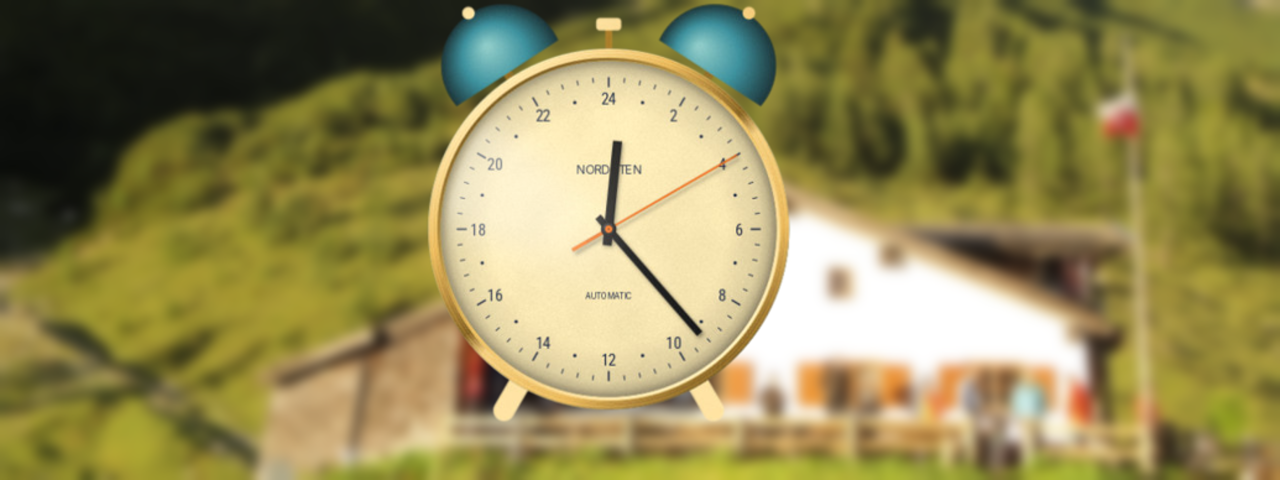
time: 0:23:10
